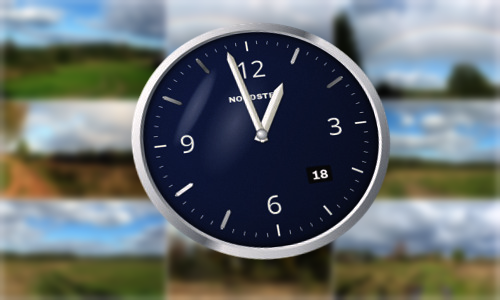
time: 12:58
